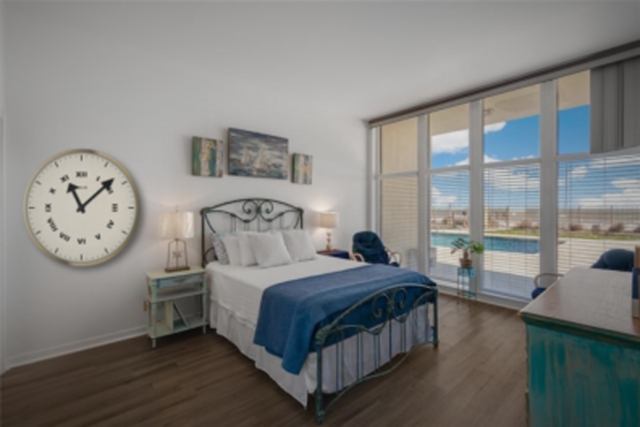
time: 11:08
